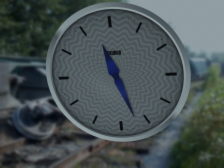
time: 11:27
